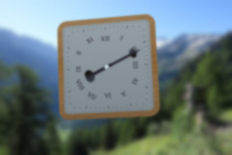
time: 8:11
